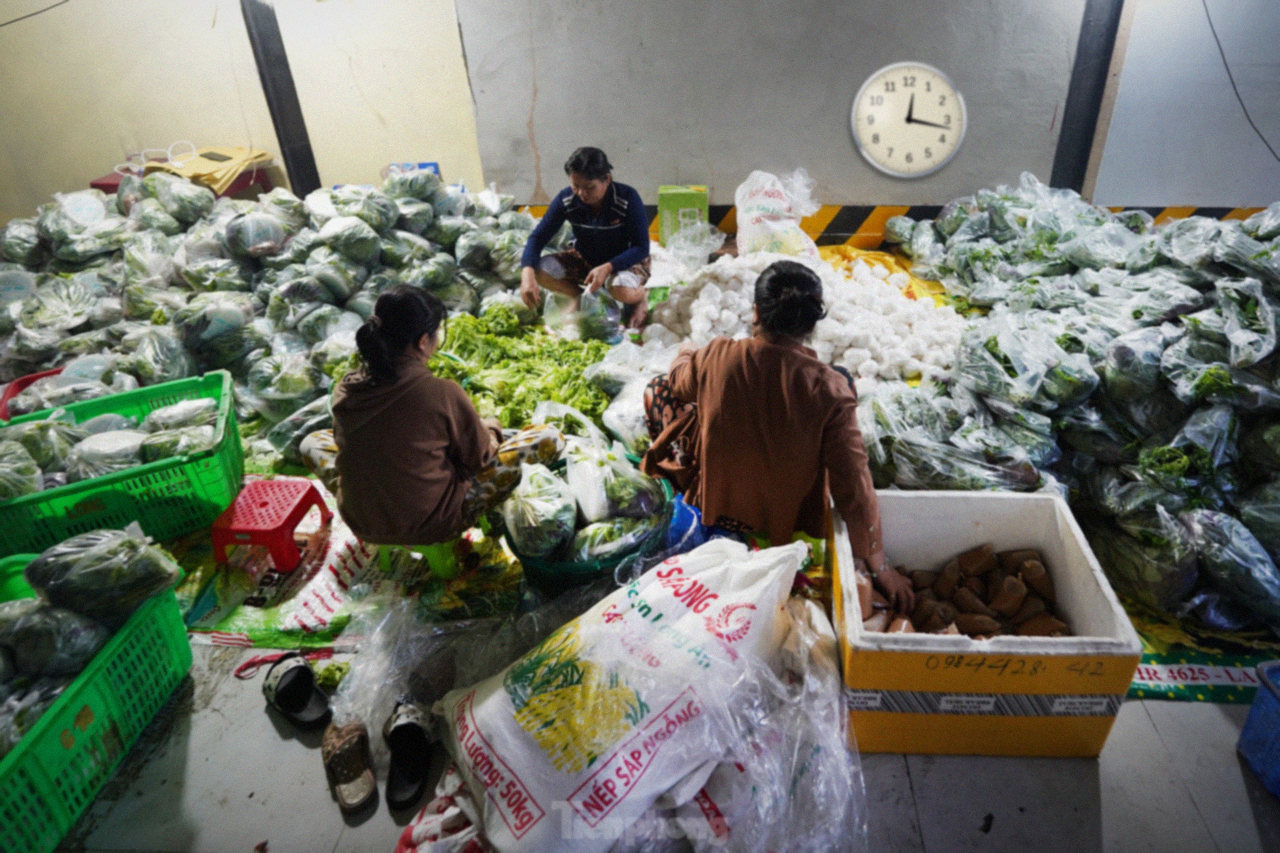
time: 12:17
